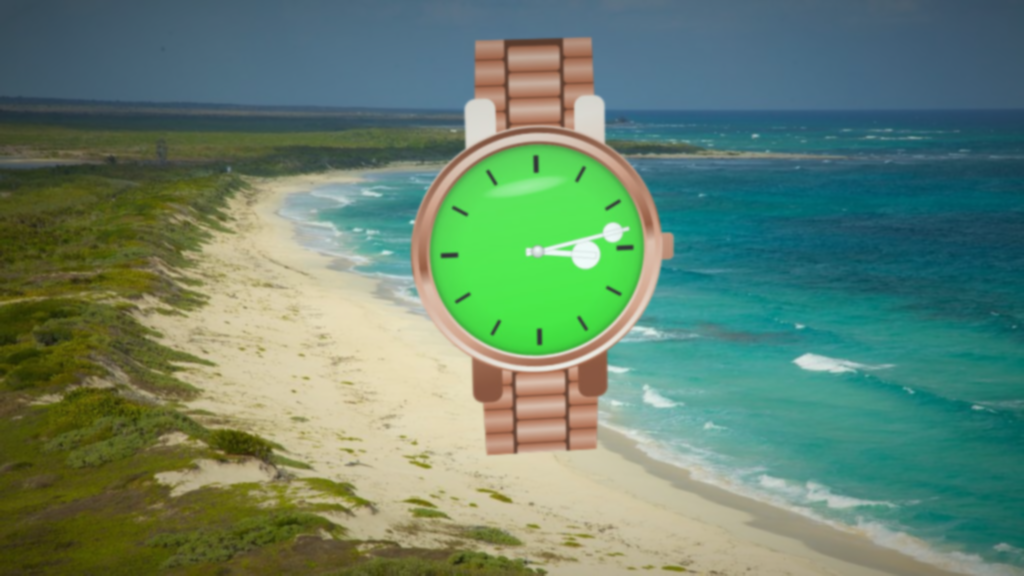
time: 3:13
